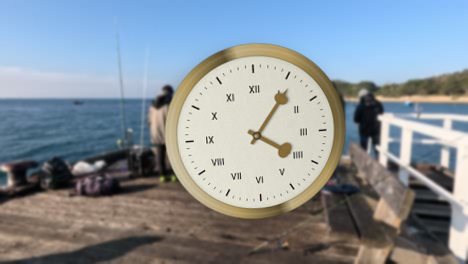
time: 4:06
